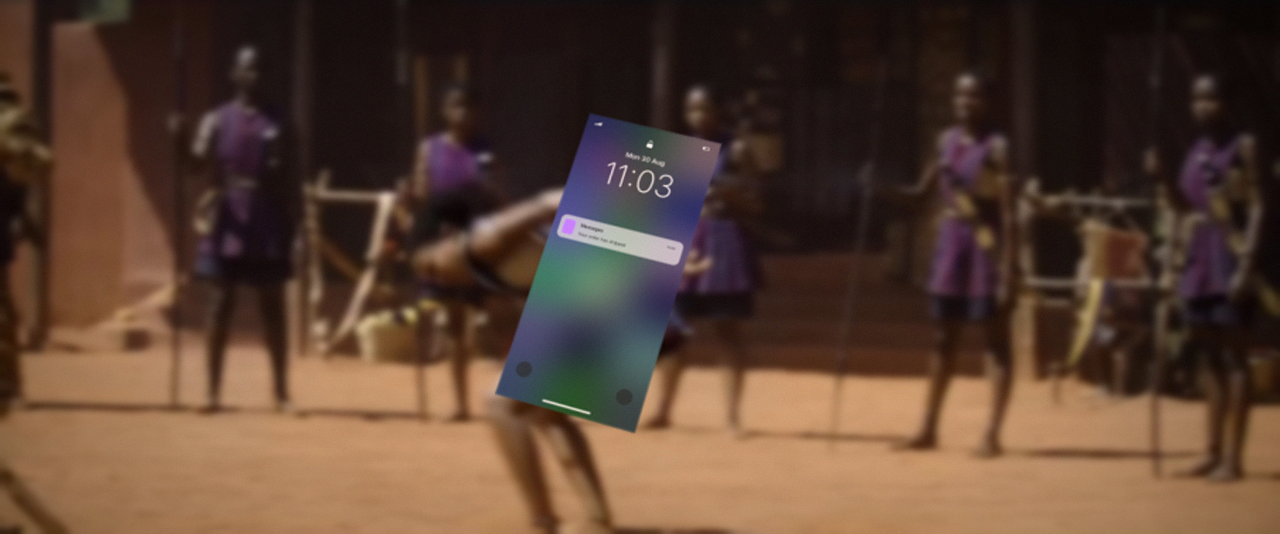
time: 11:03
